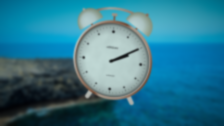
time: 2:10
